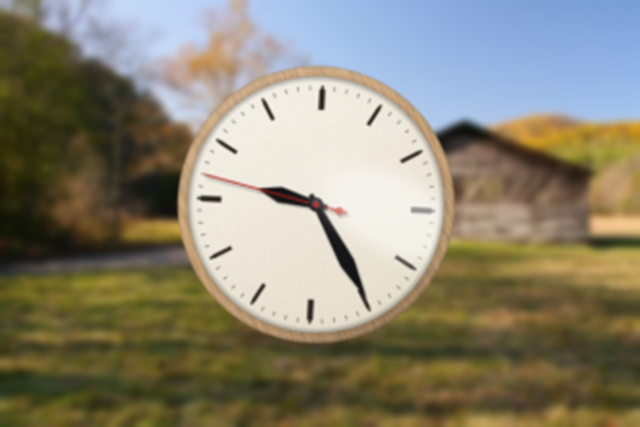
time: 9:24:47
